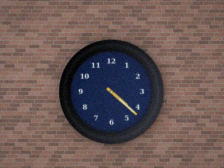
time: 4:22
